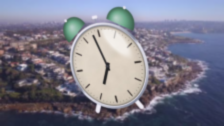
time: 6:58
